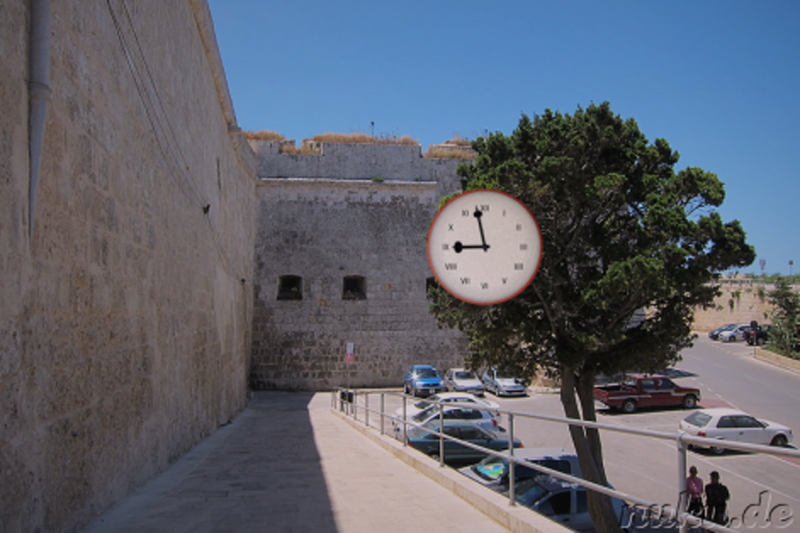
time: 8:58
